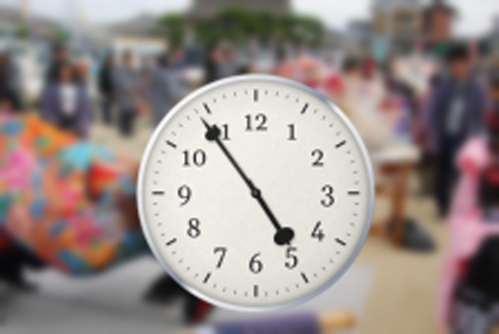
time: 4:54
